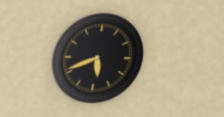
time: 5:41
